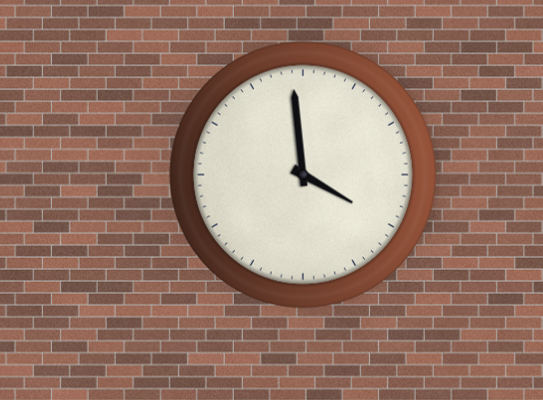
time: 3:59
